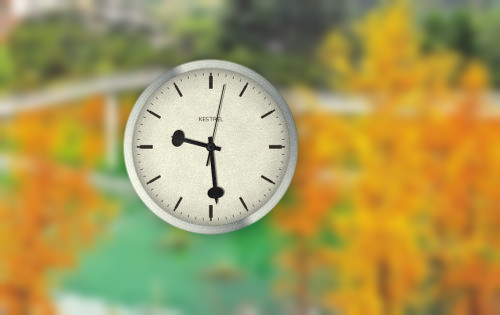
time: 9:29:02
